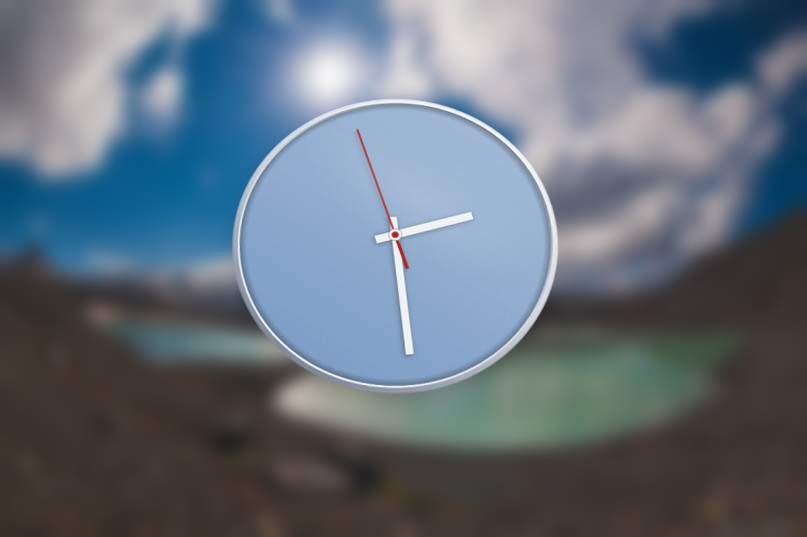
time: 2:28:57
